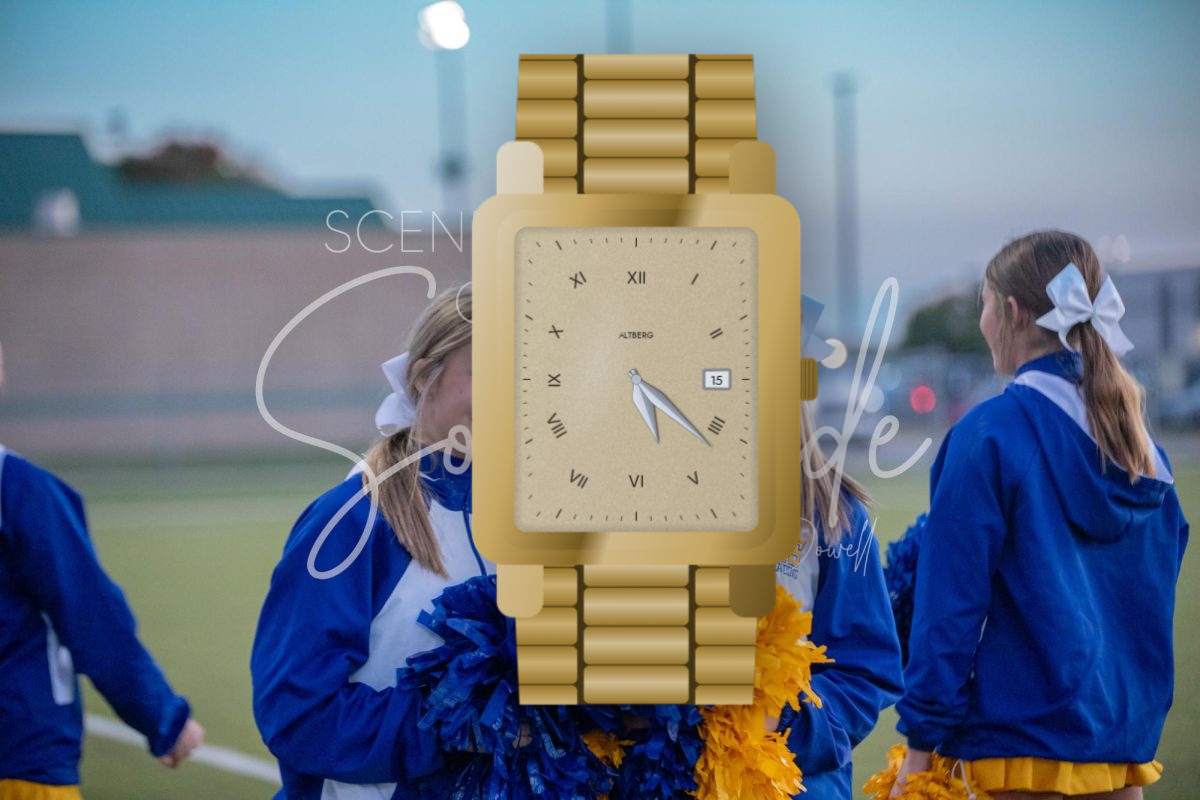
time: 5:22
